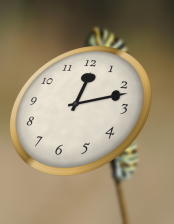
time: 12:12
